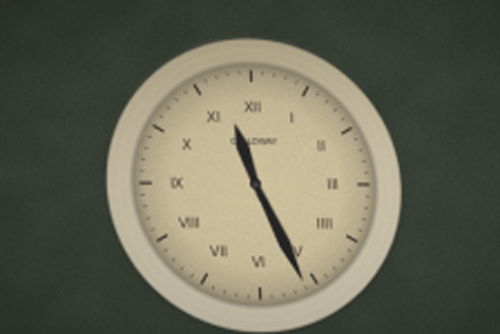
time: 11:26
